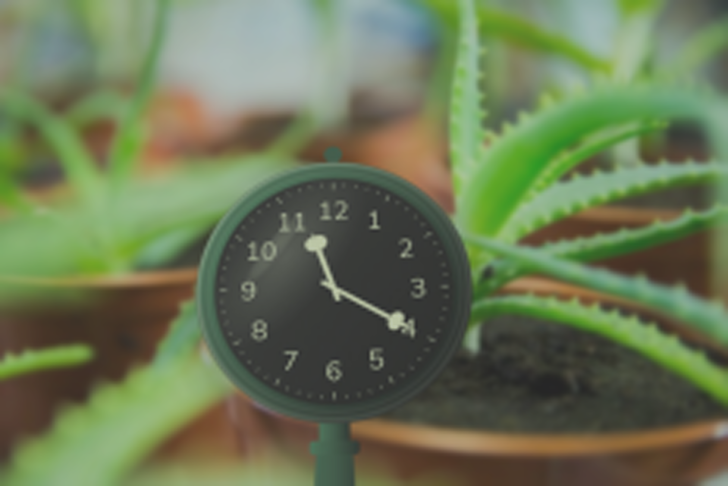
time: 11:20
